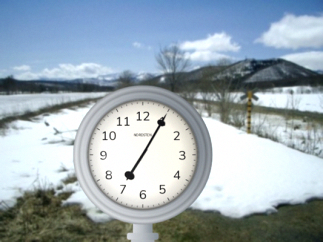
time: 7:05
